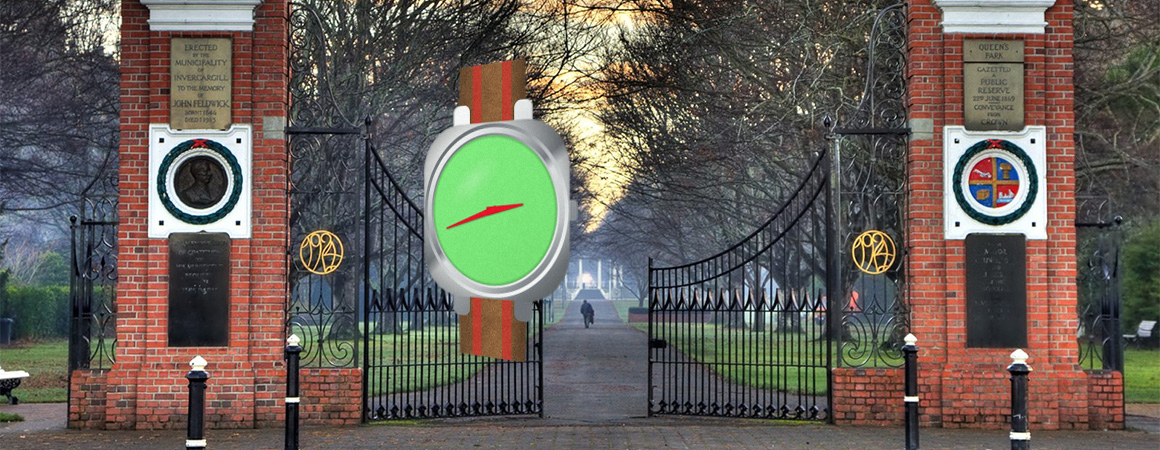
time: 2:42
